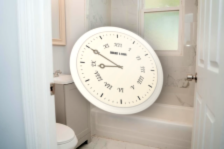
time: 8:50
